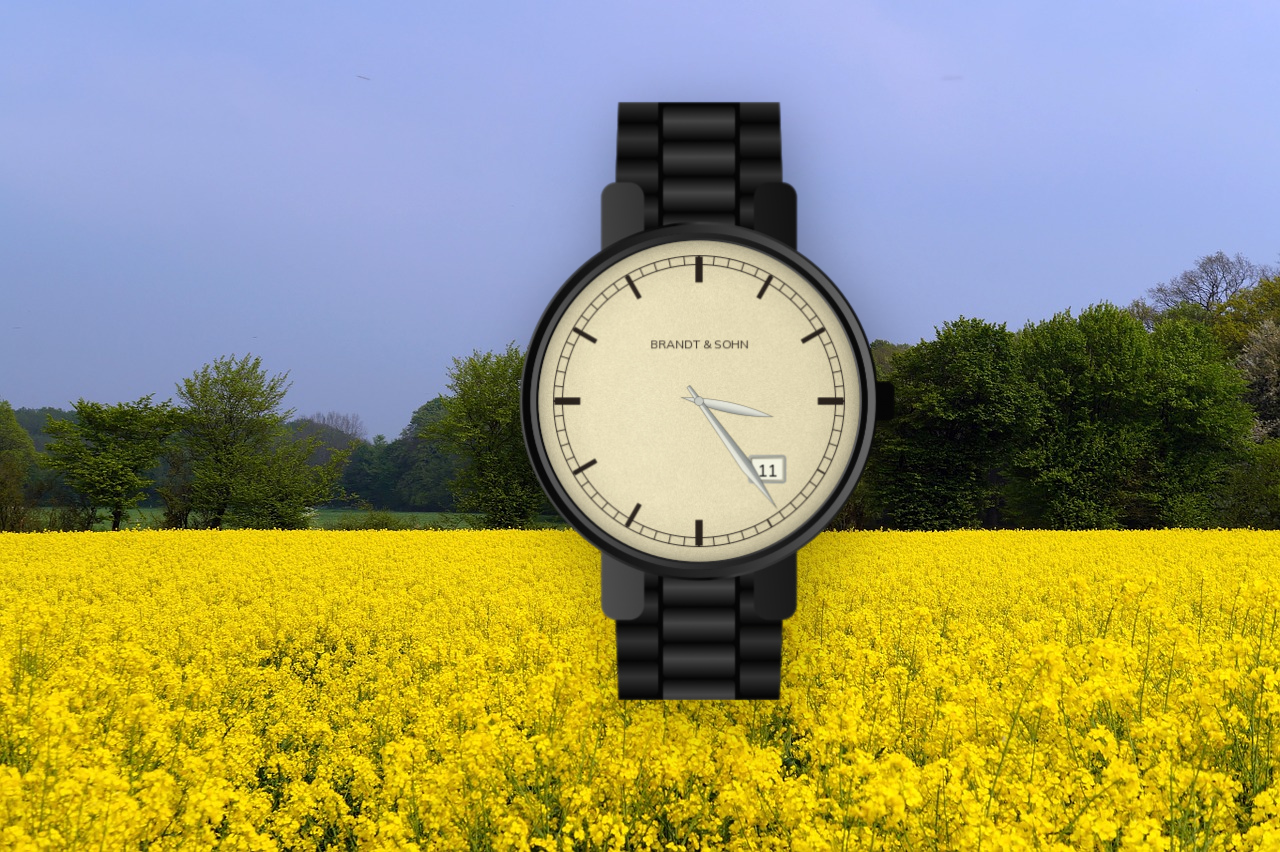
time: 3:24
